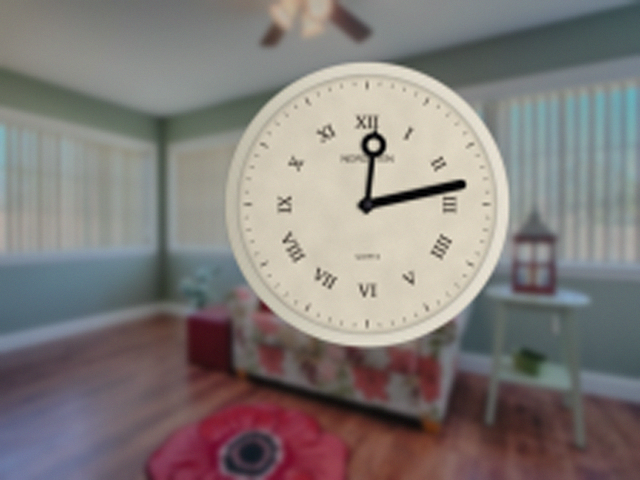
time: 12:13
